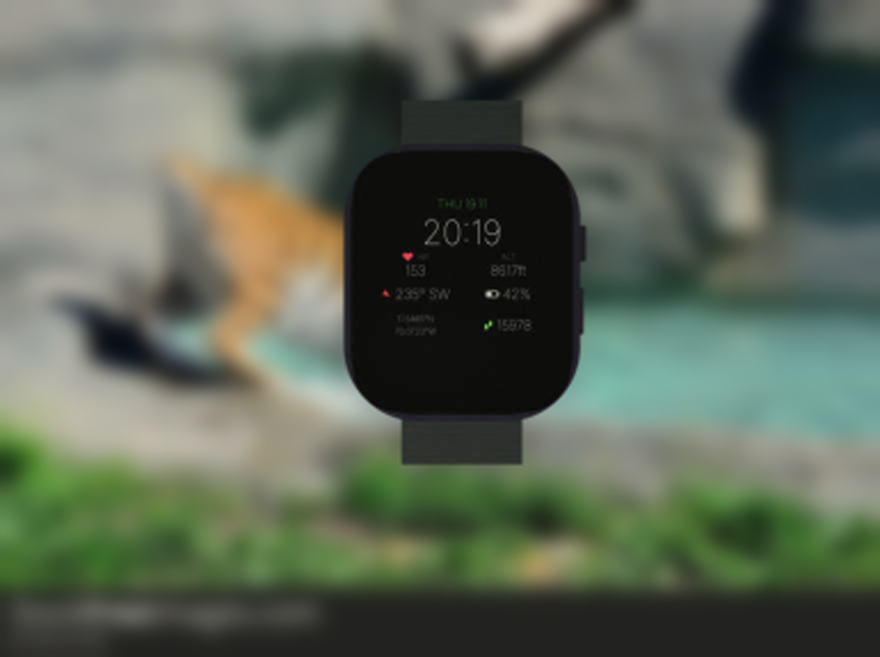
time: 20:19
